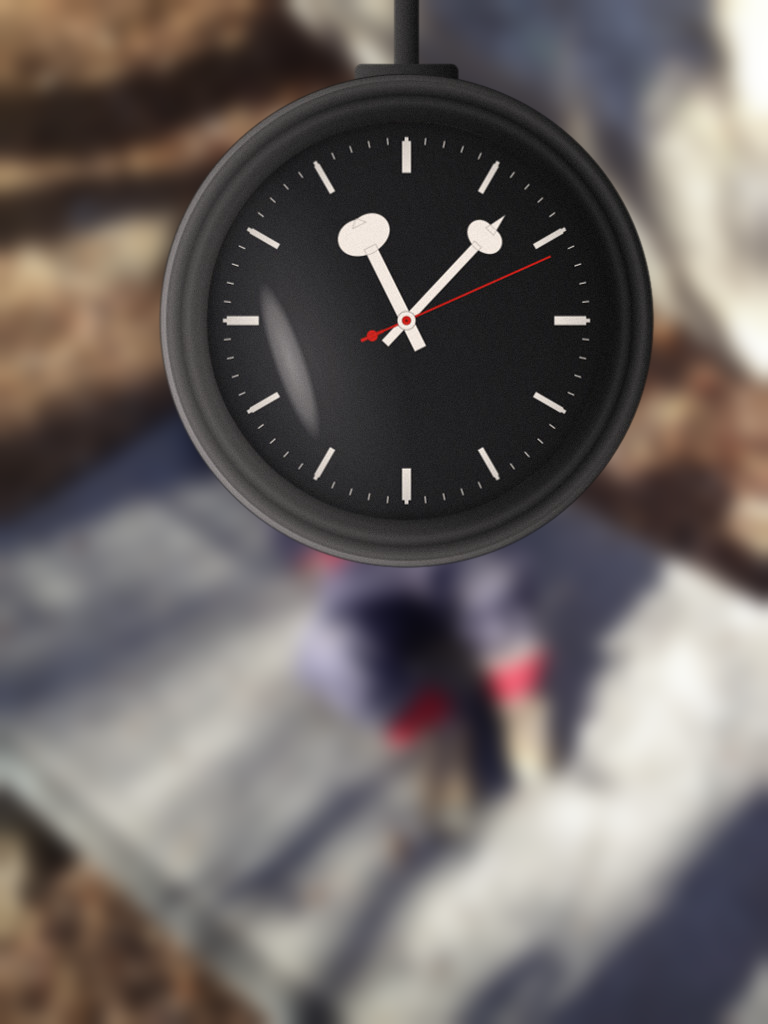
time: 11:07:11
